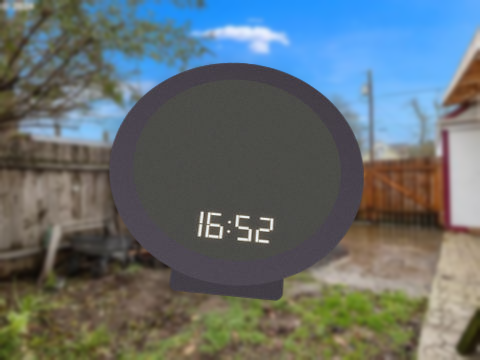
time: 16:52
